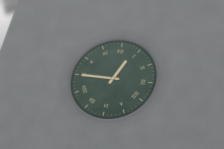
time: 12:45
